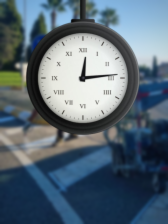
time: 12:14
